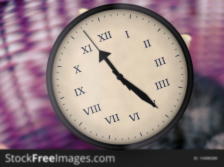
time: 11:24:57
